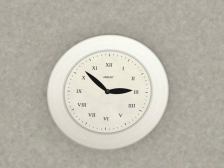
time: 2:52
